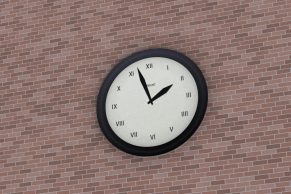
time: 1:57
